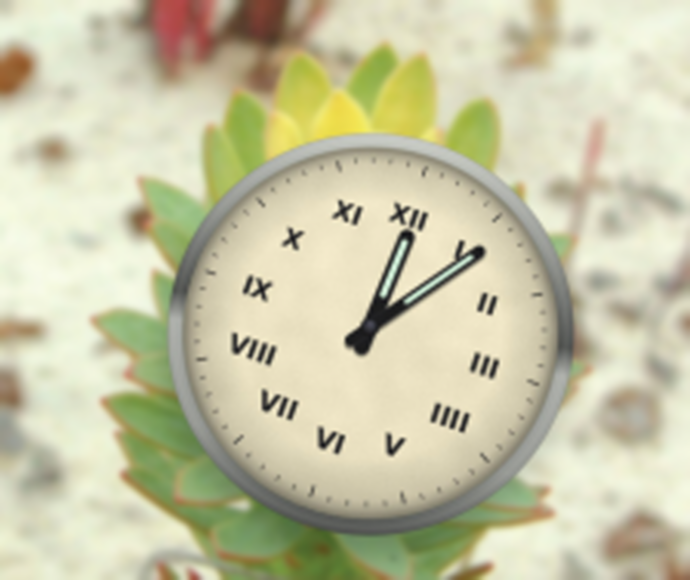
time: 12:06
